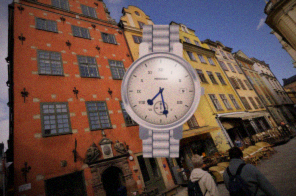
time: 7:28
